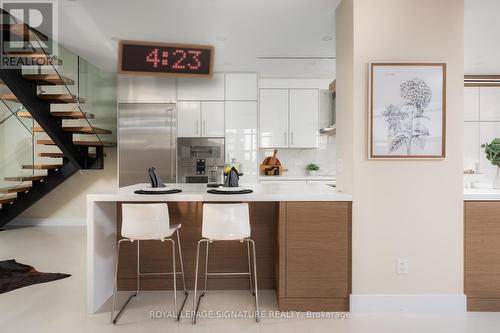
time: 4:23
